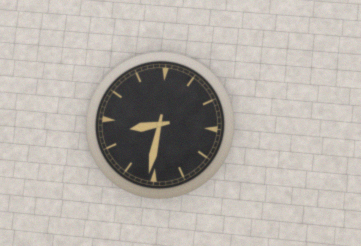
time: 8:31
